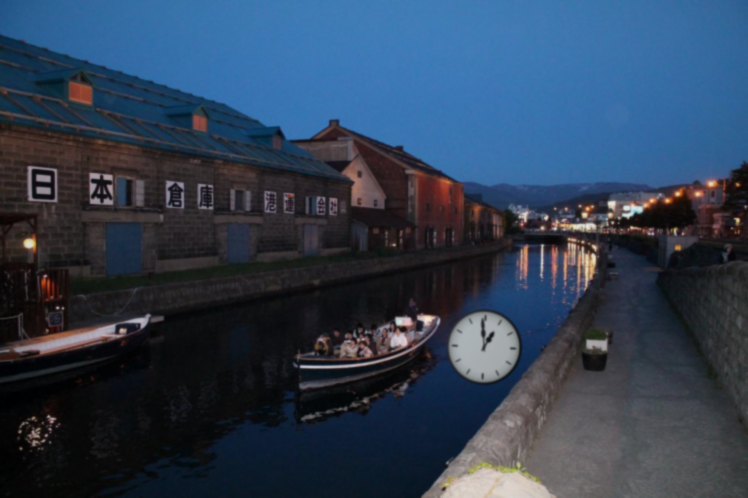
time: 12:59
